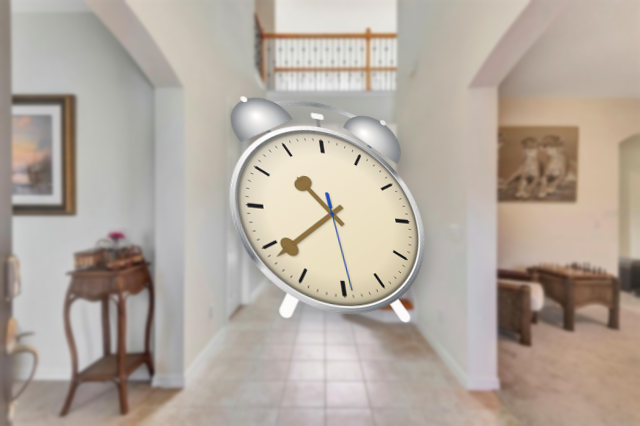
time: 10:38:29
